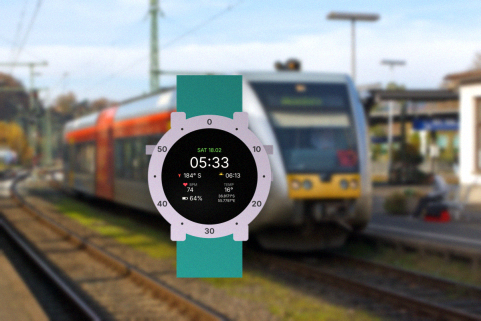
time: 5:33
